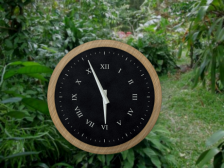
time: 5:56
